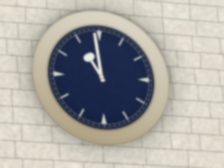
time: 10:59
